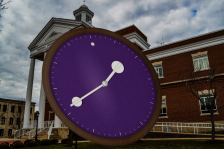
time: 1:41
